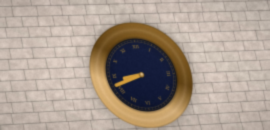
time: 8:42
